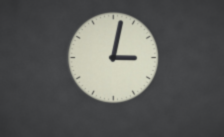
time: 3:02
